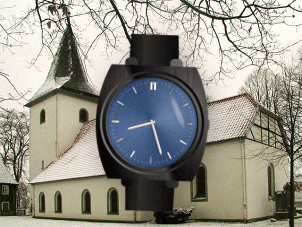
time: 8:27
